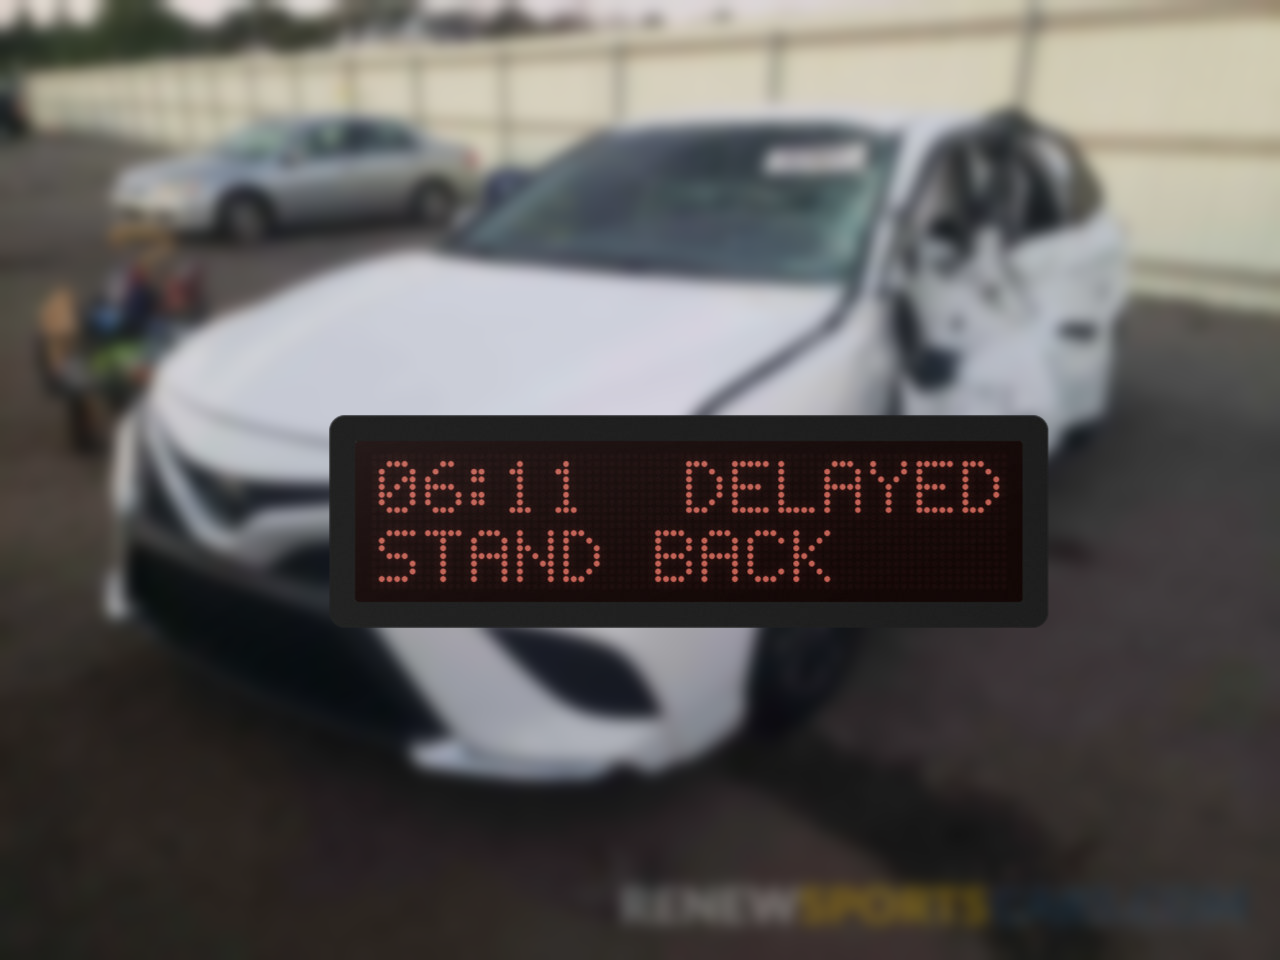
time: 6:11
